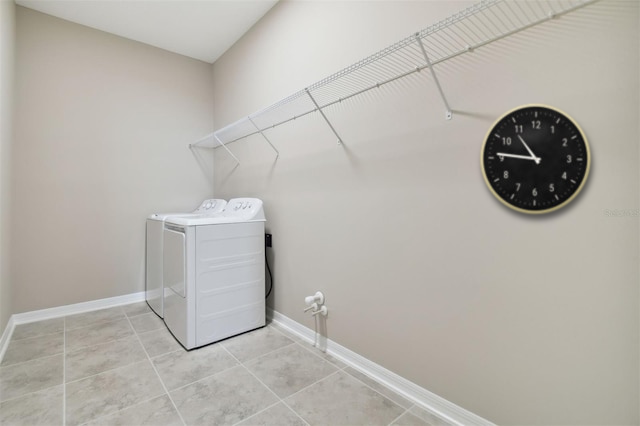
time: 10:46
